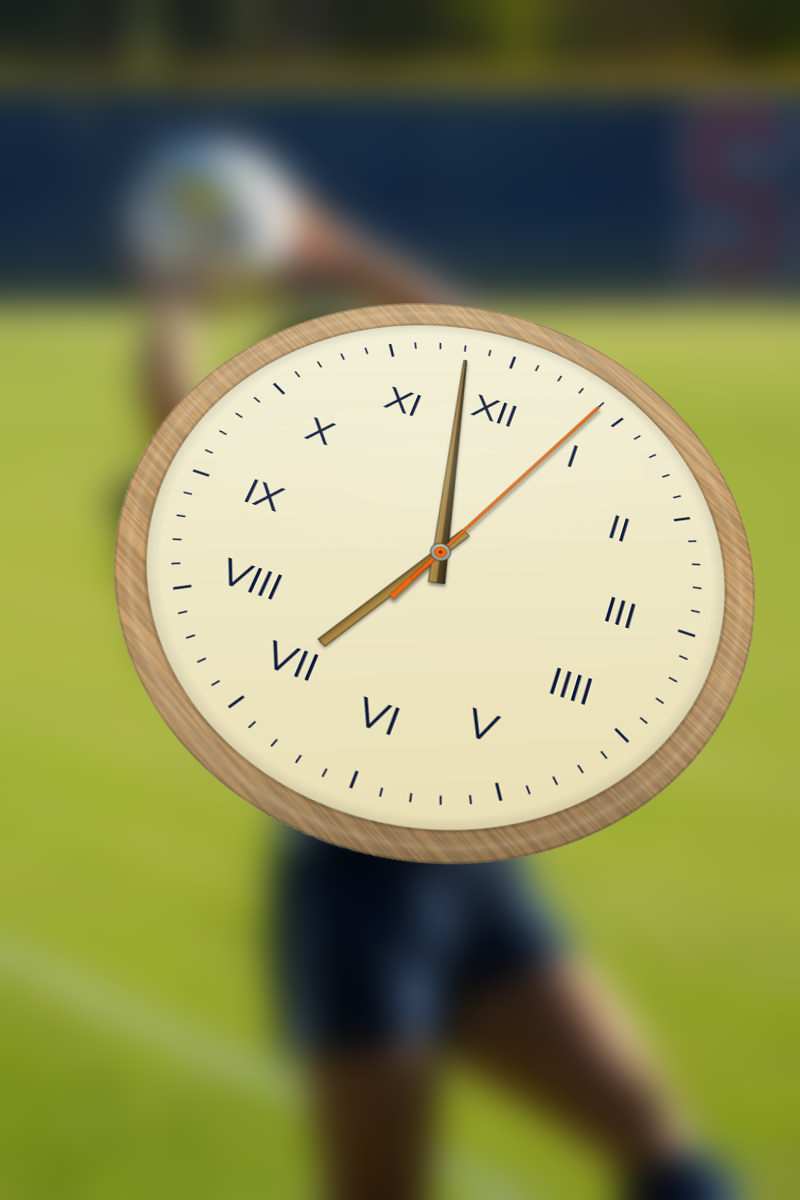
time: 6:58:04
